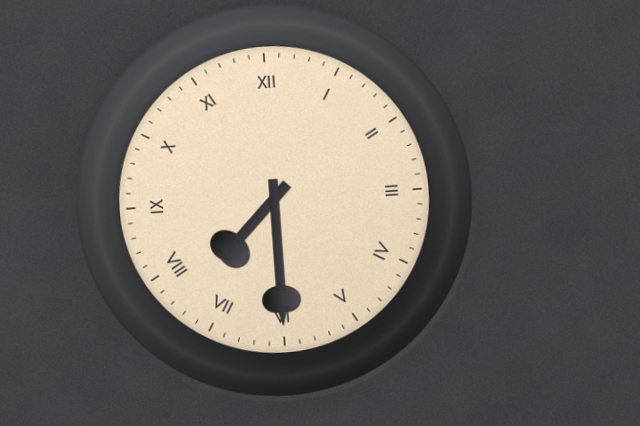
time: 7:30
